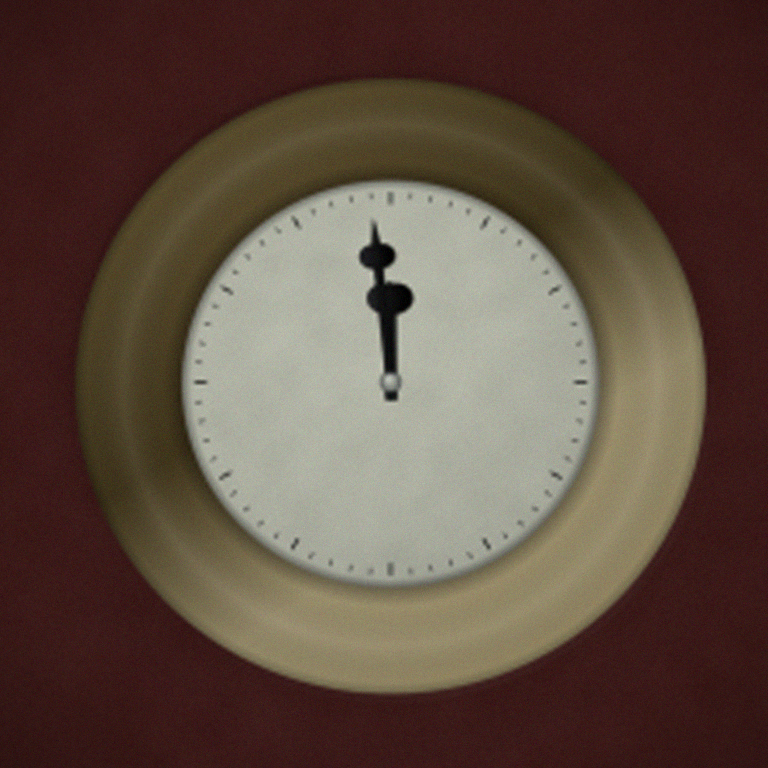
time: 11:59
